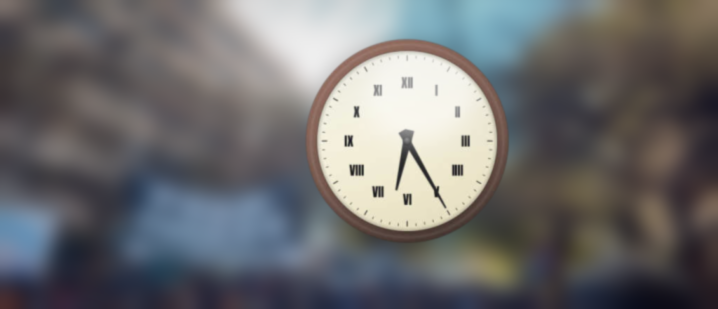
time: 6:25
